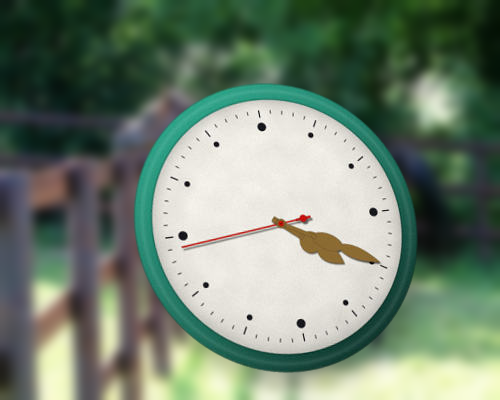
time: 4:19:44
